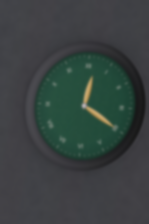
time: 12:20
